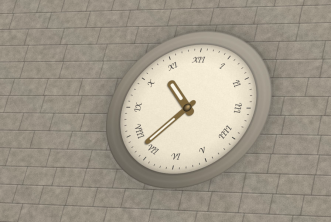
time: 10:37
